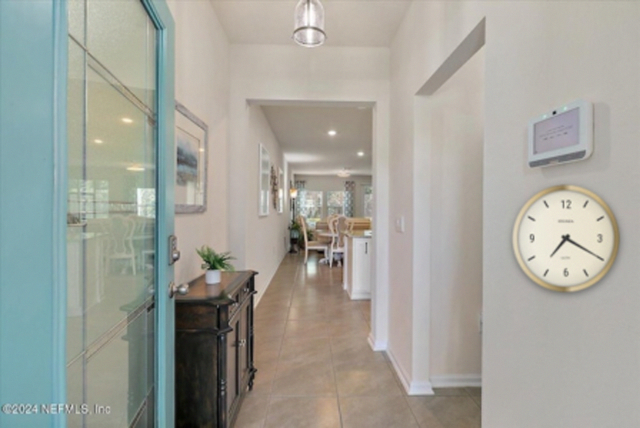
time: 7:20
